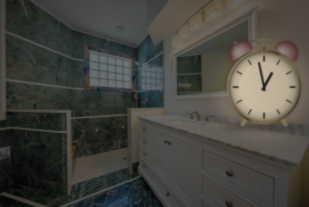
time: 12:58
